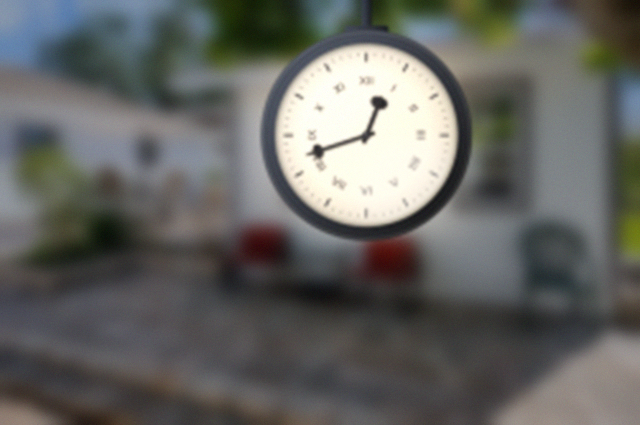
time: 12:42
